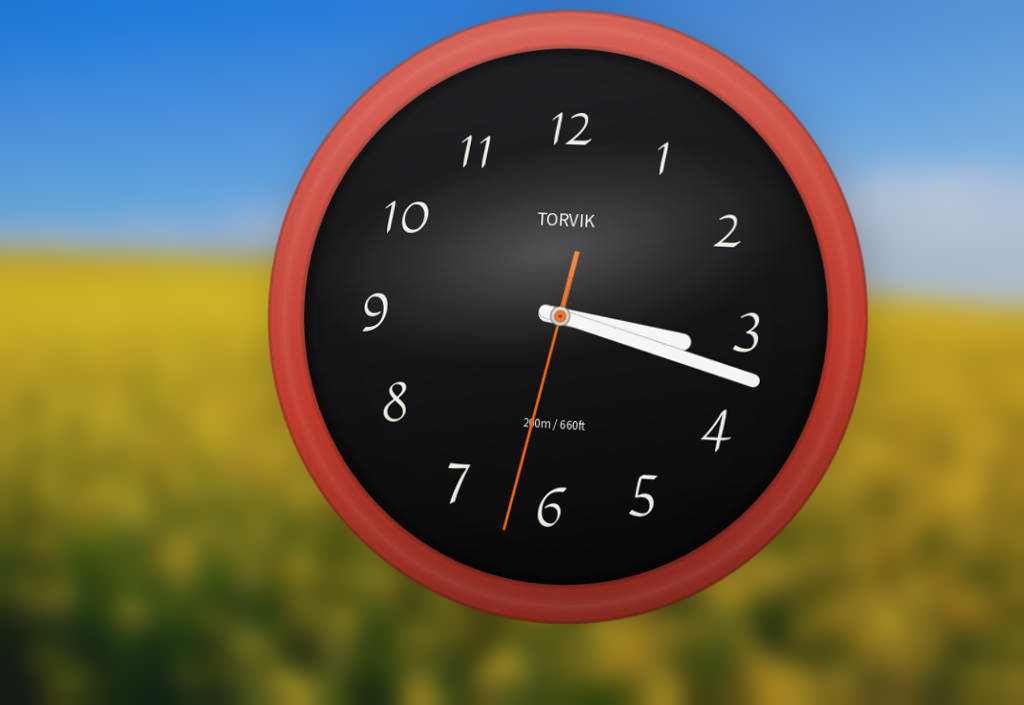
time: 3:17:32
